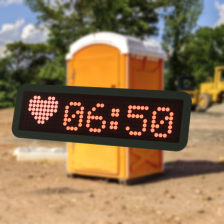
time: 6:50
